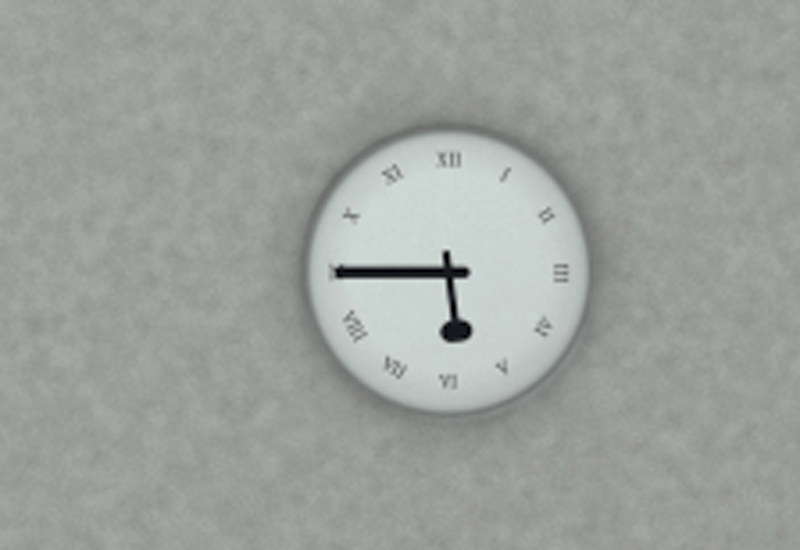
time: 5:45
